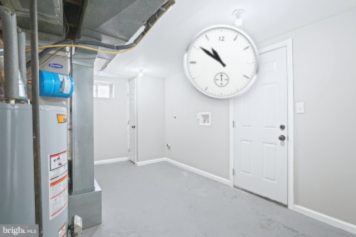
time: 10:51
